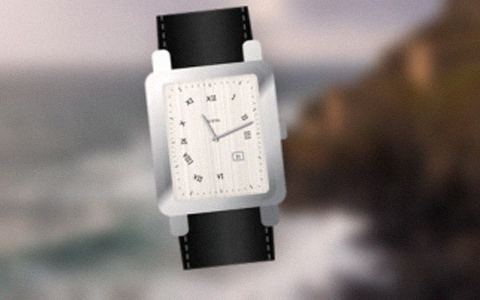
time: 11:12
